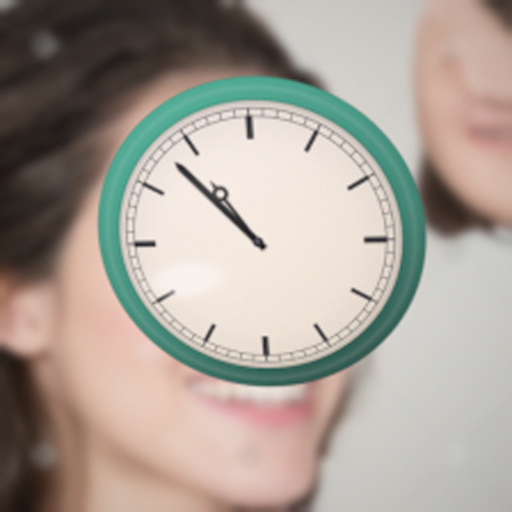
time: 10:53
